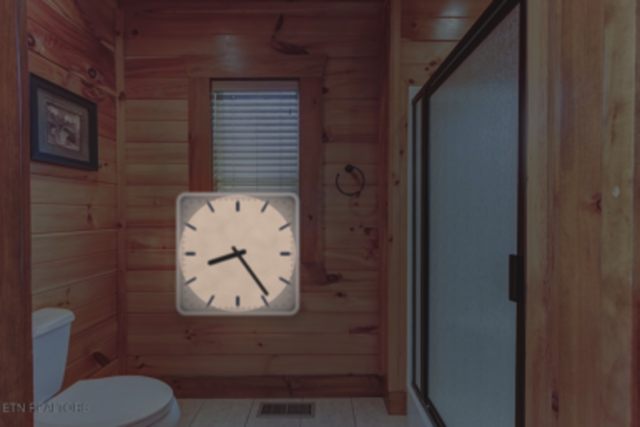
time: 8:24
